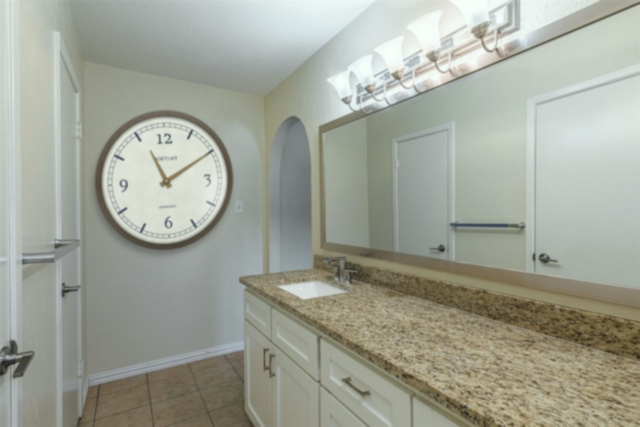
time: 11:10
